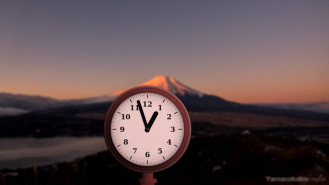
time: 12:57
